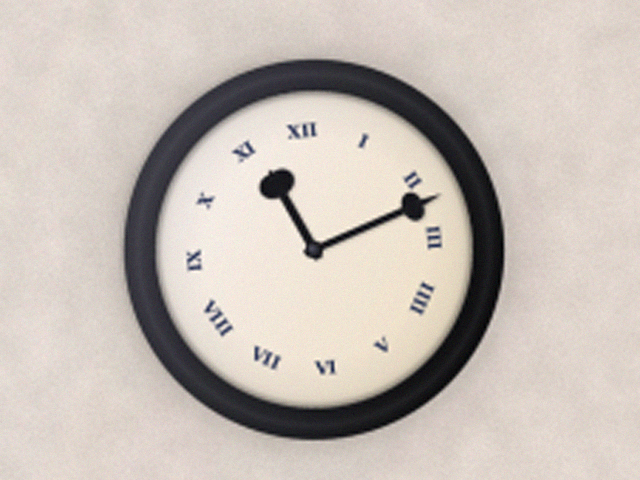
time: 11:12
